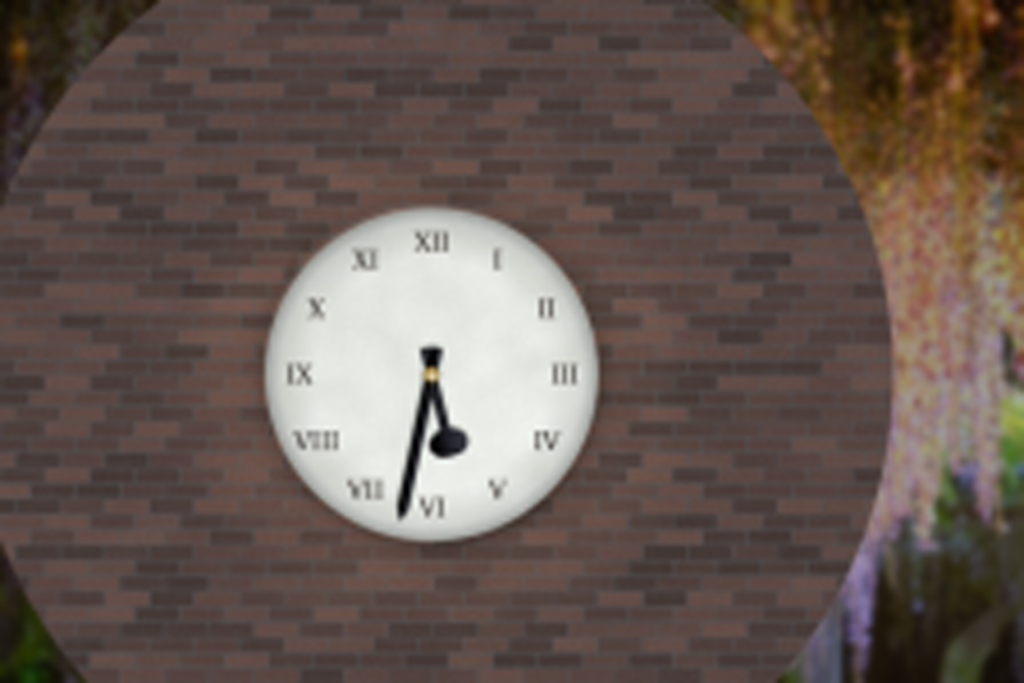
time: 5:32
